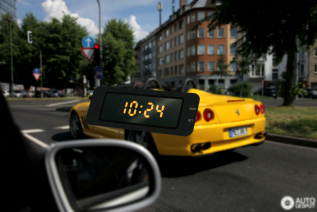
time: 10:24
